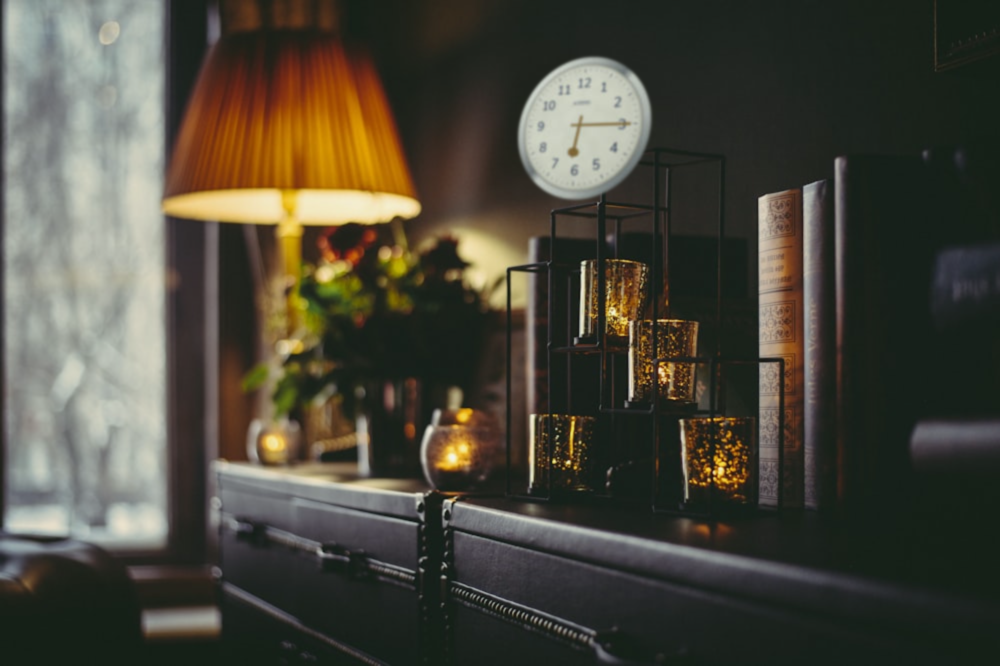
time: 6:15
